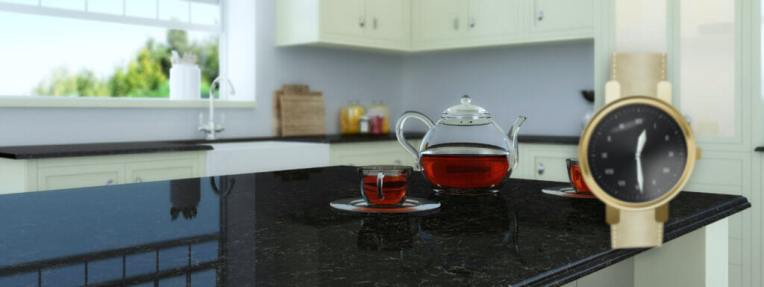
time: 12:29
